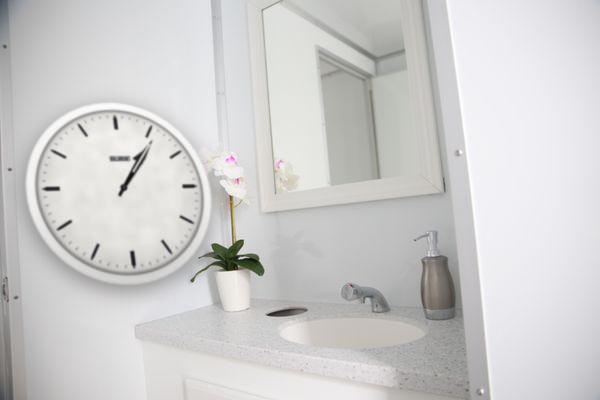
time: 1:06
